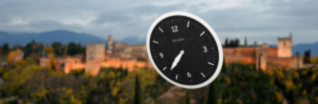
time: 7:38
